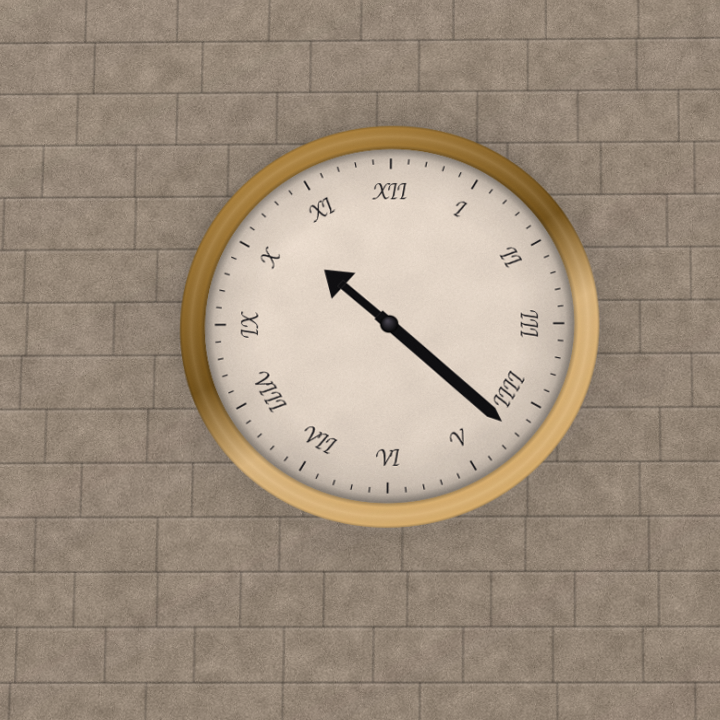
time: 10:22
